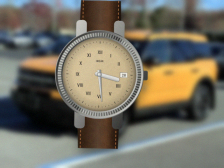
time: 3:29
